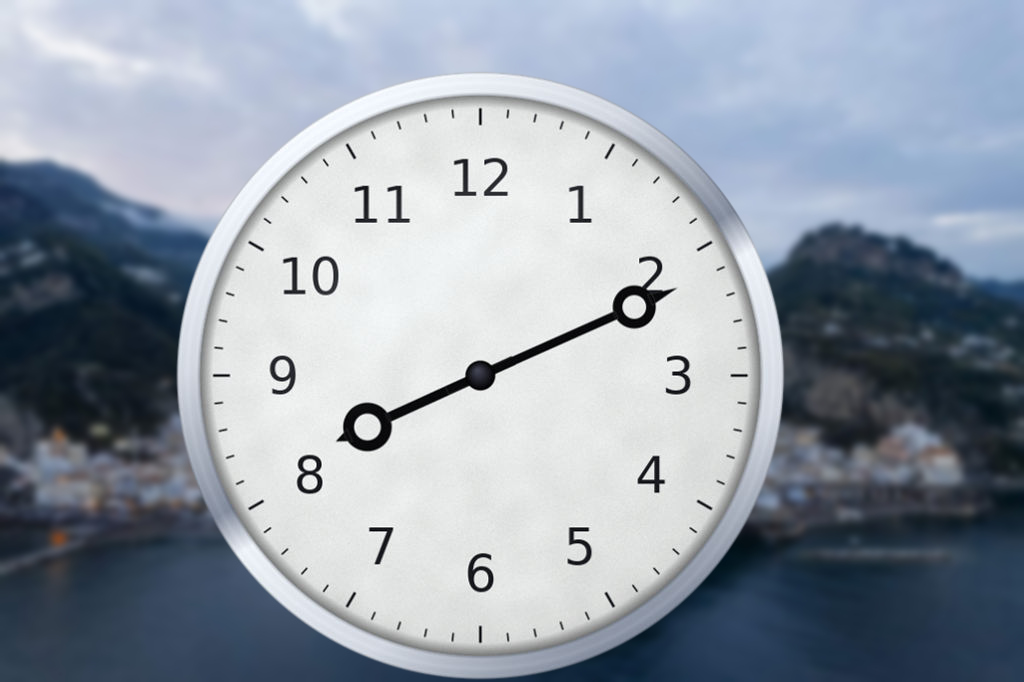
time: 8:11
